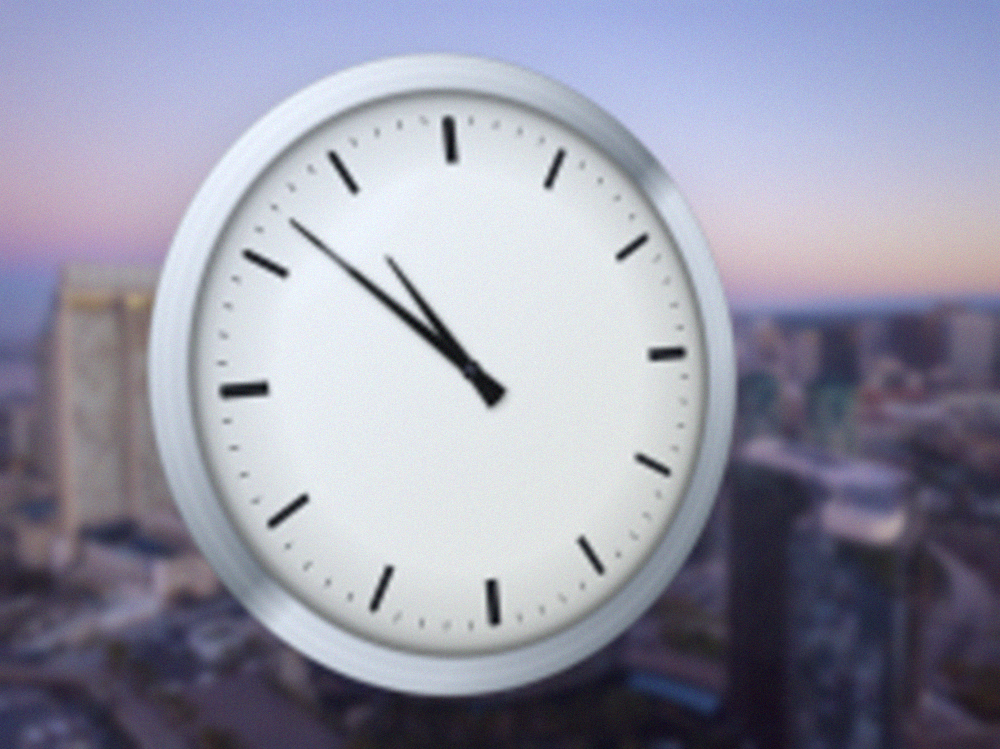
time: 10:52
